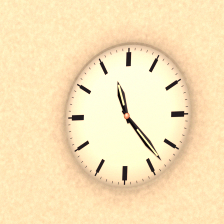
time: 11:23
